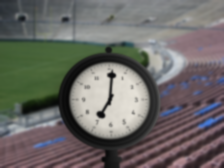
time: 7:01
